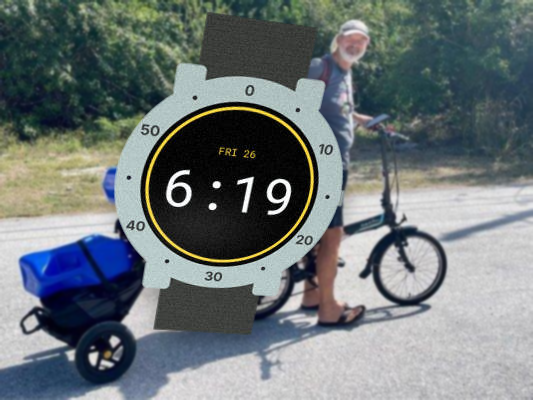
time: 6:19
